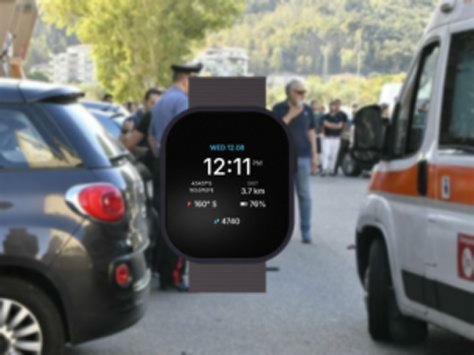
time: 12:11
